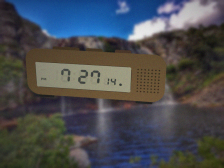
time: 7:27:14
